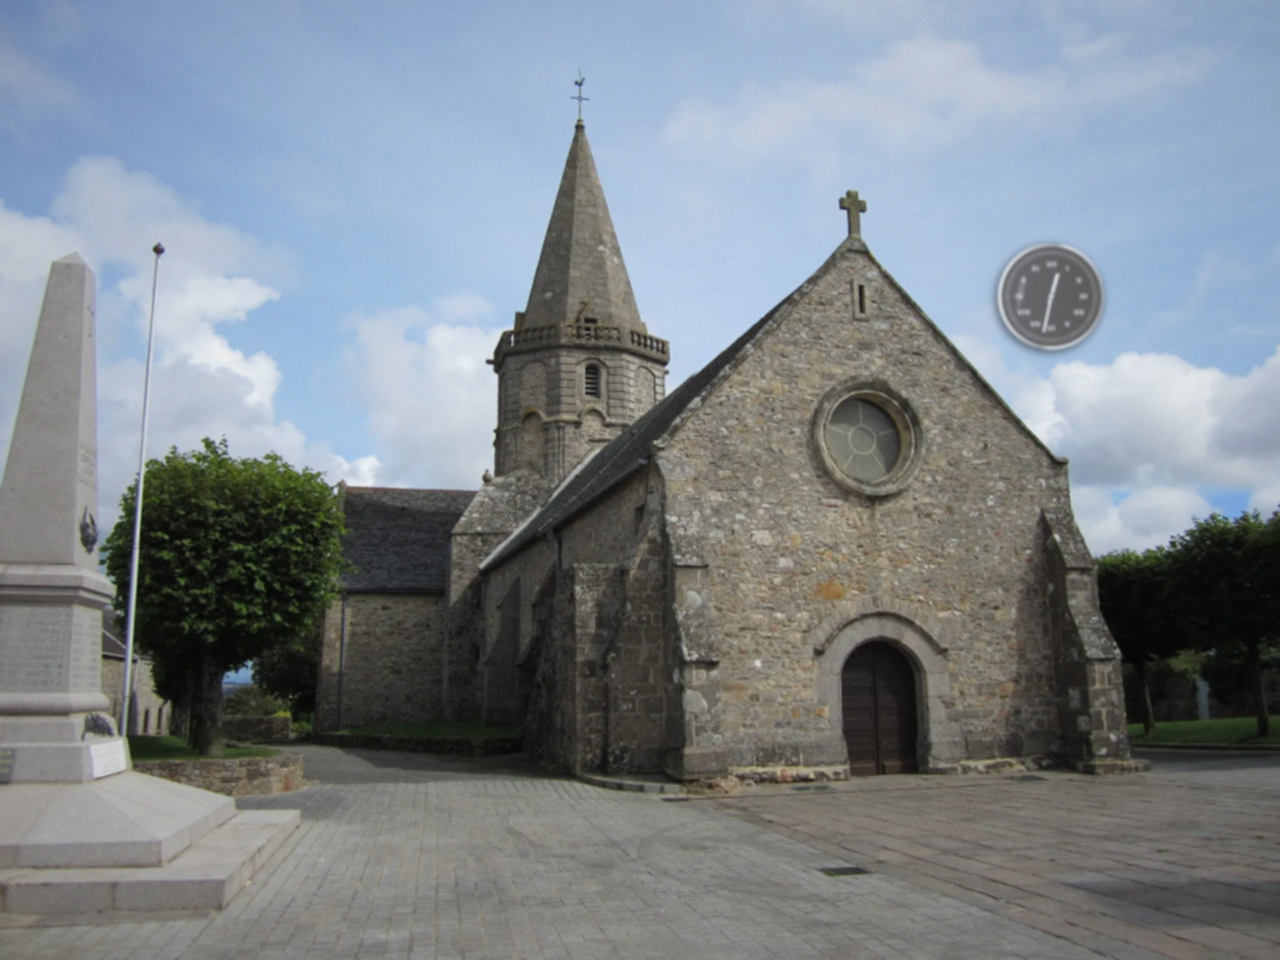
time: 12:32
